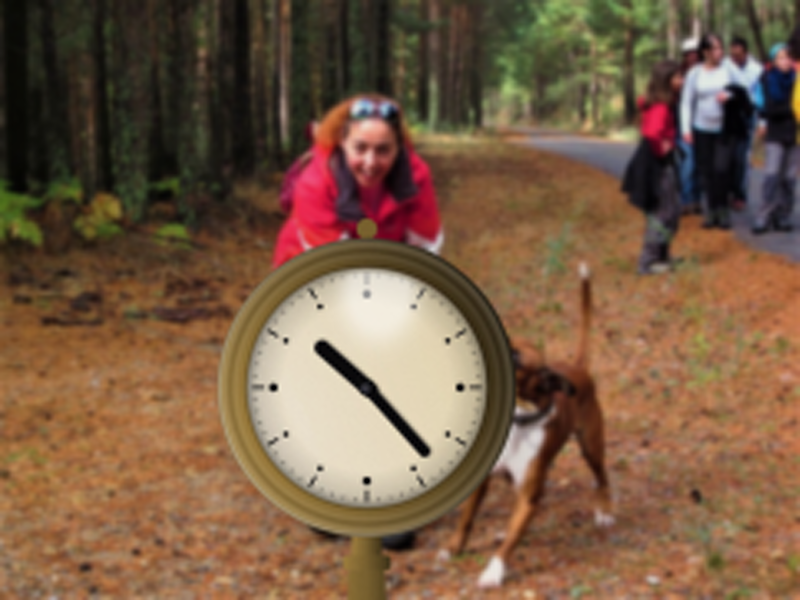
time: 10:23
